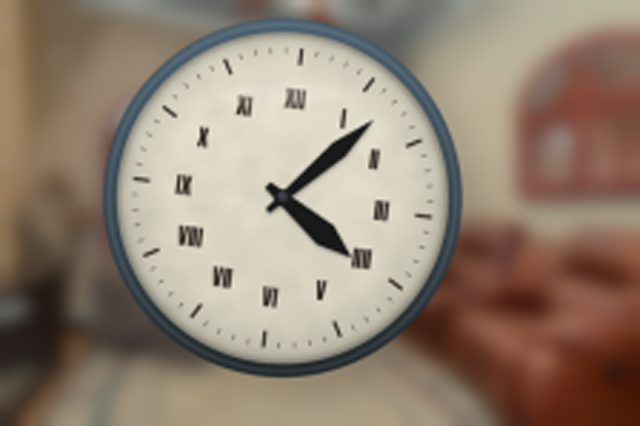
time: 4:07
